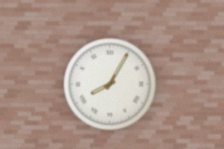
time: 8:05
